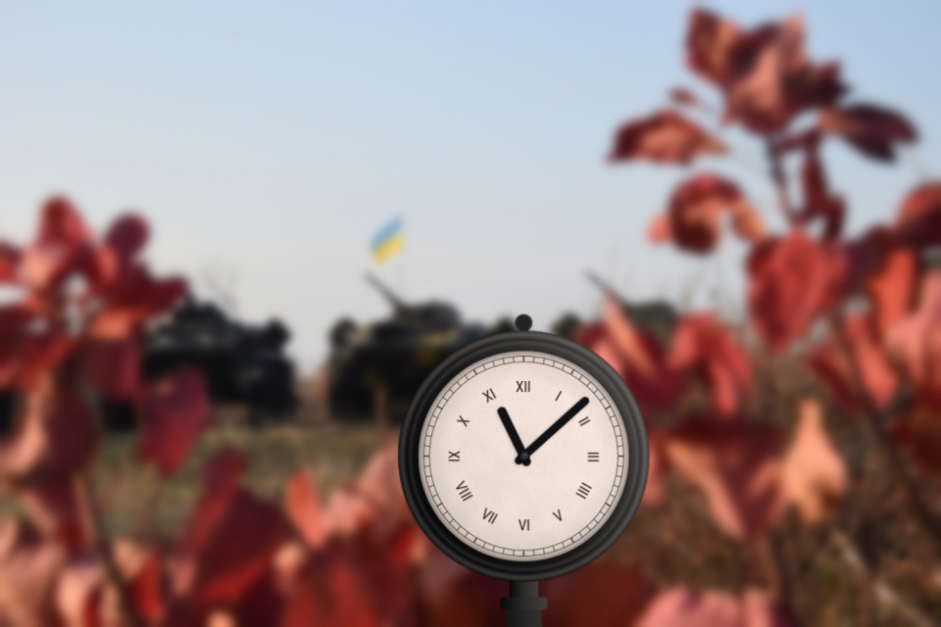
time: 11:08
